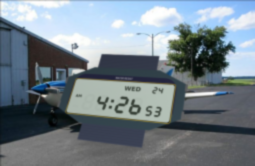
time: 4:26:53
